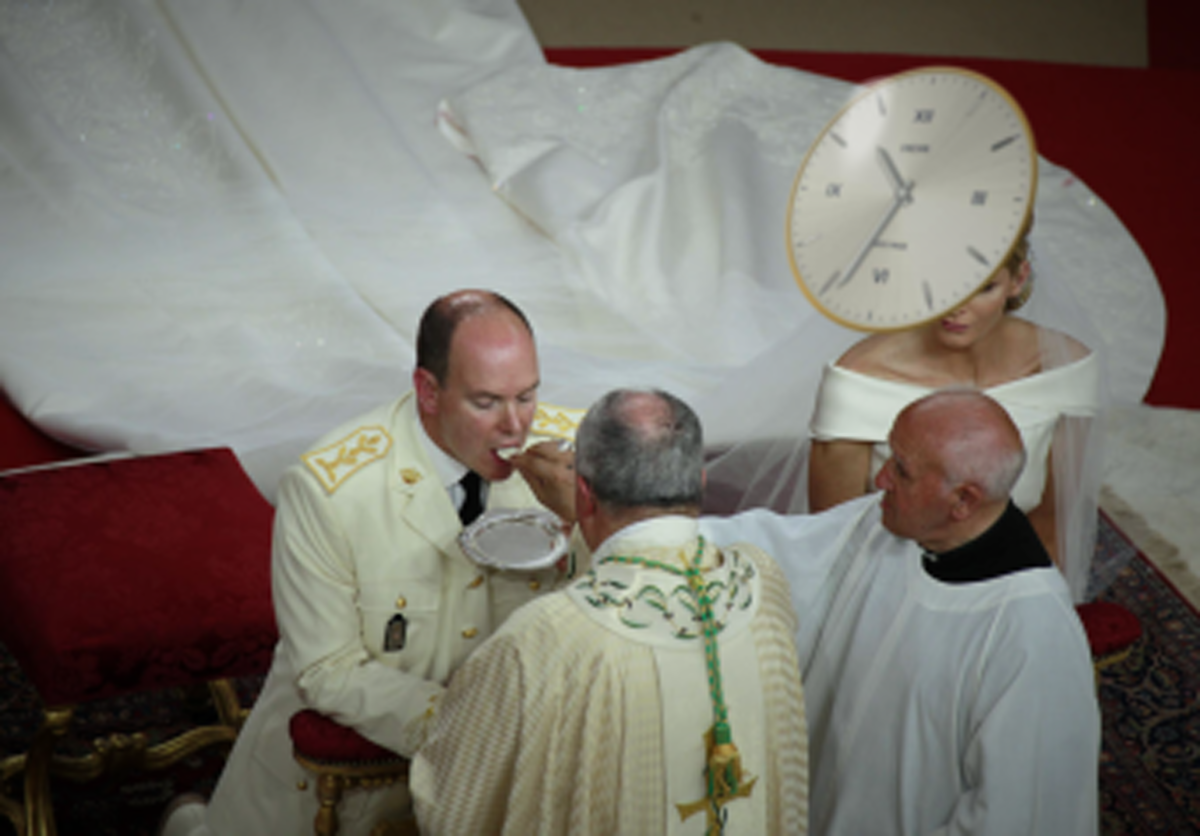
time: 10:34
